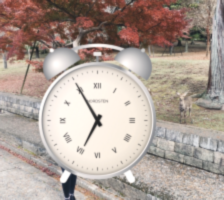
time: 6:55
